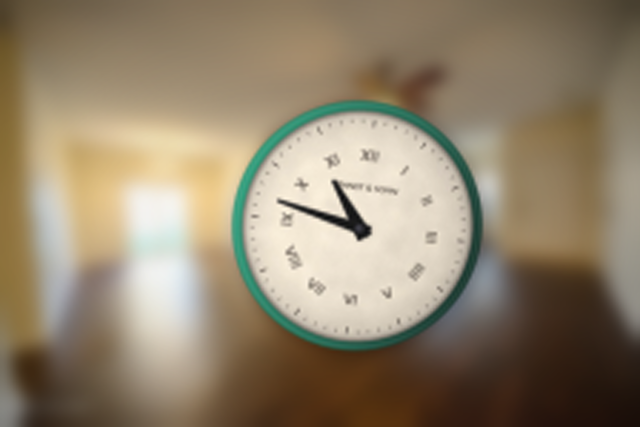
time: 10:47
